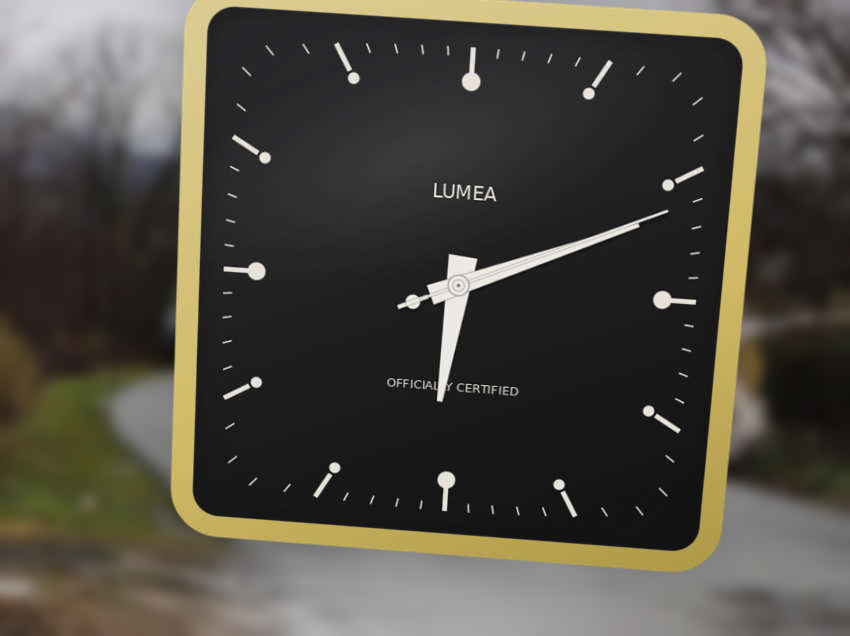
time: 6:11:11
